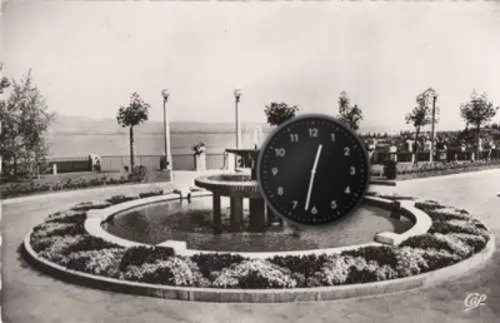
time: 12:32
